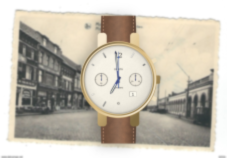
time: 6:59
